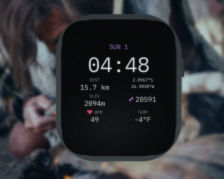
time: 4:48
